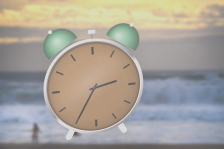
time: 2:35
